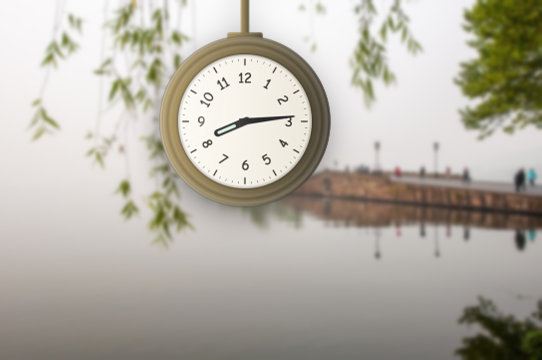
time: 8:14
